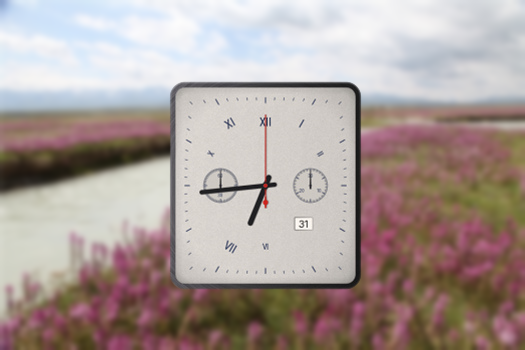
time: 6:44
